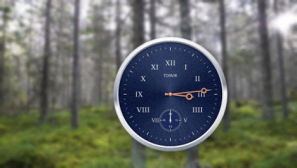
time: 3:14
